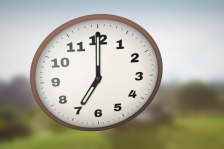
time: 7:00
